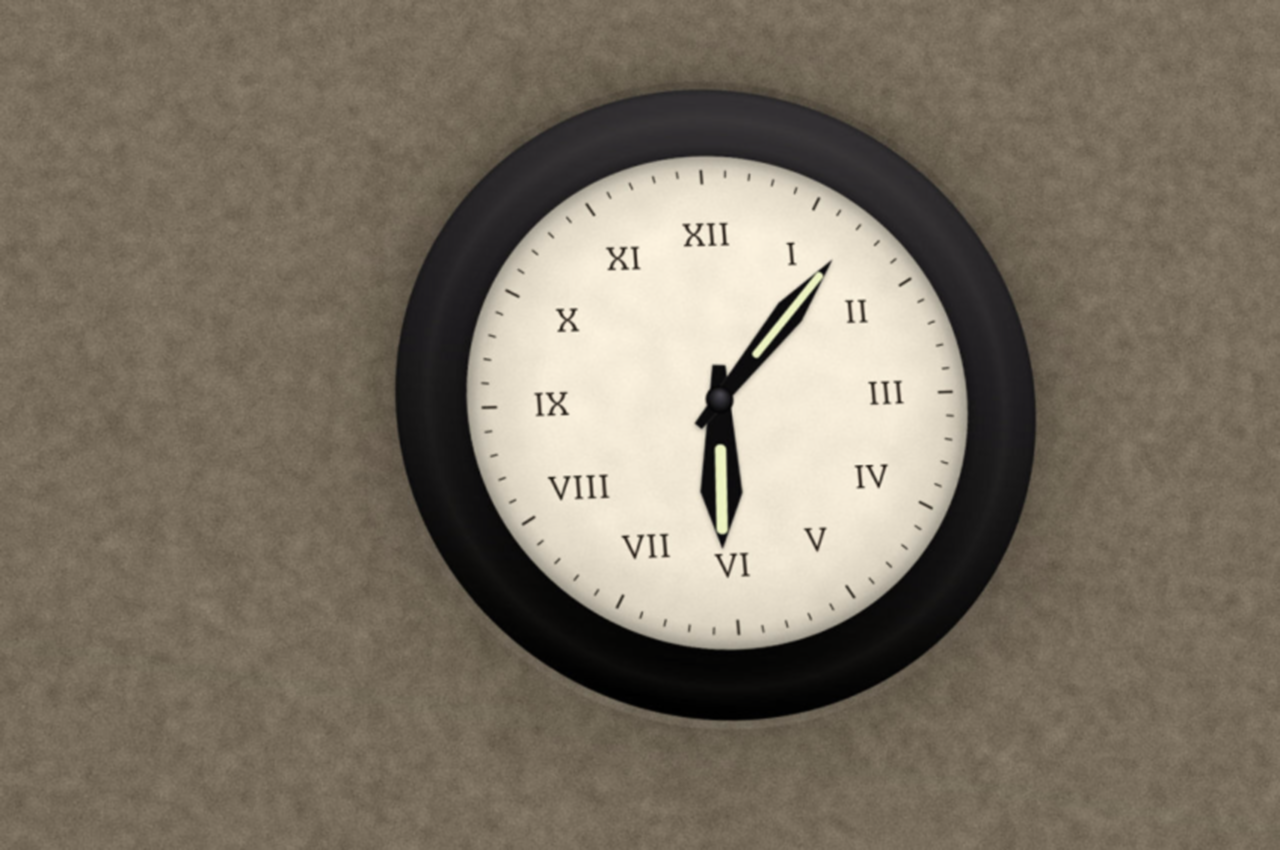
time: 6:07
